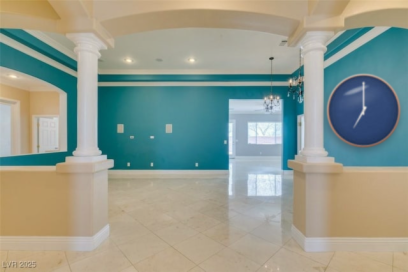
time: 7:00
